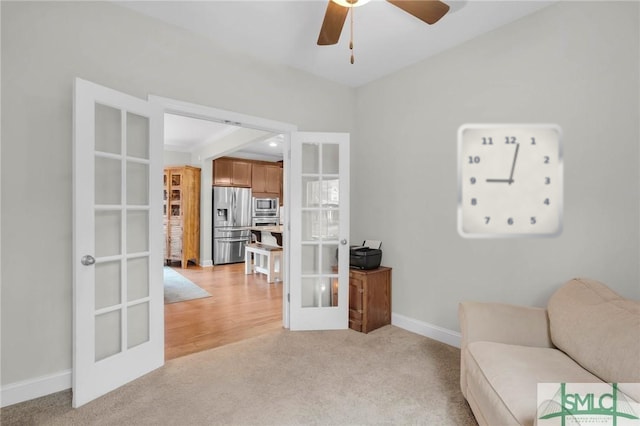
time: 9:02
